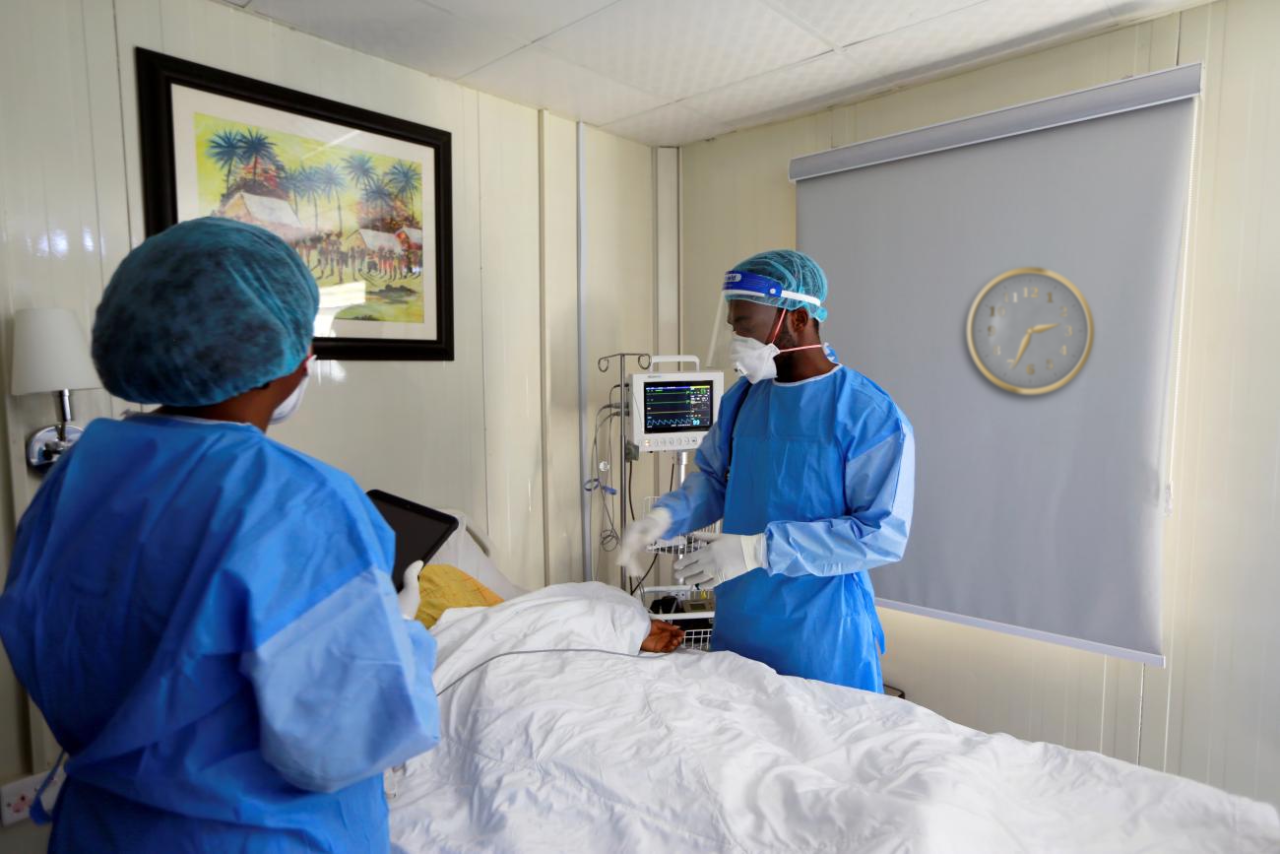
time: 2:34
